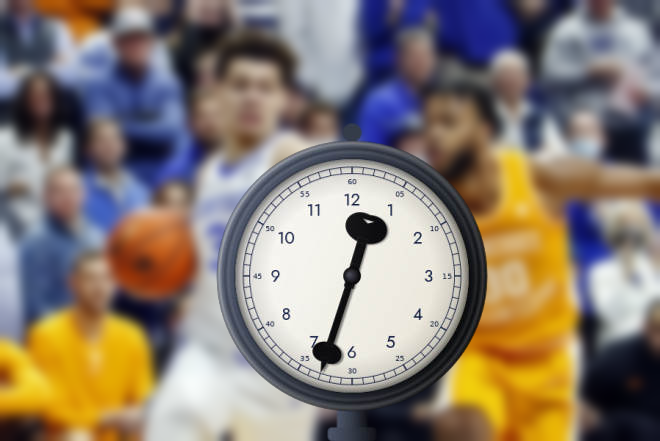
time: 12:33
